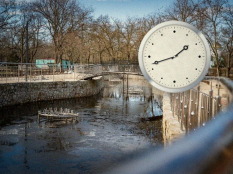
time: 1:42
